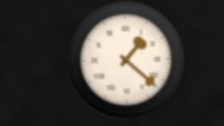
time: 1:22
